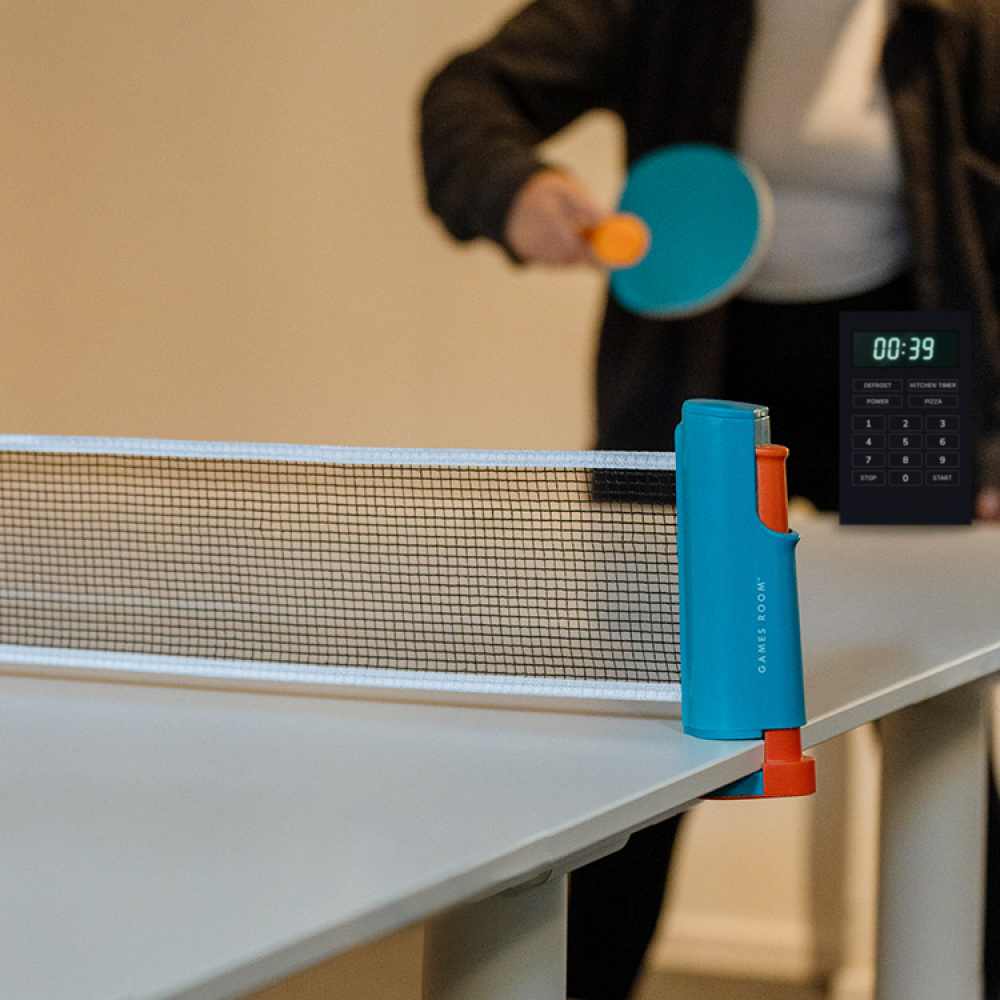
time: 0:39
